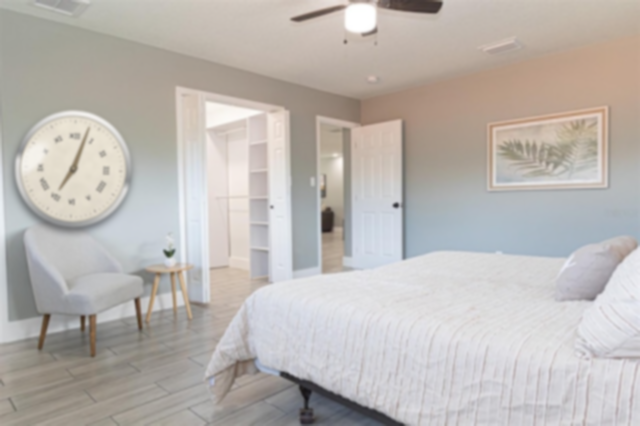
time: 7:03
